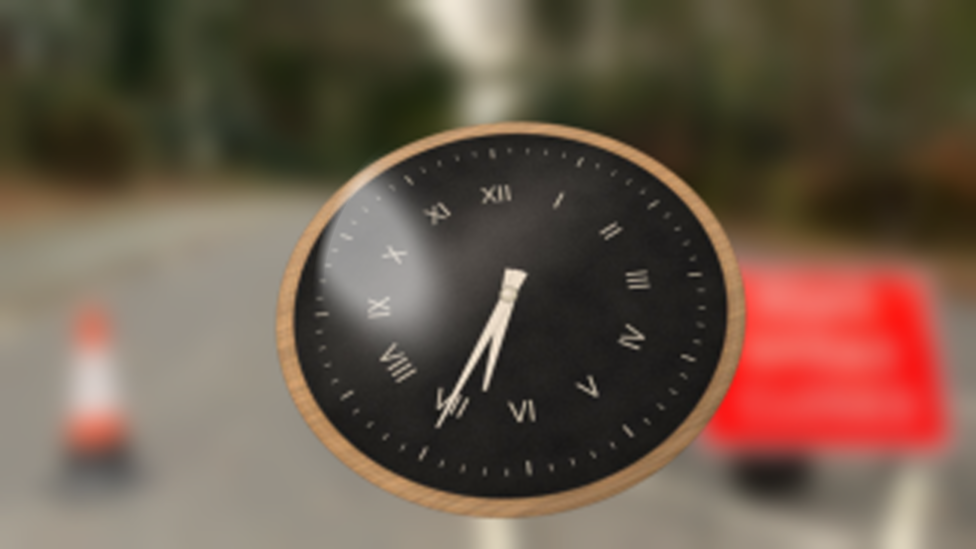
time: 6:35
